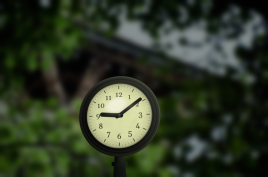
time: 9:09
